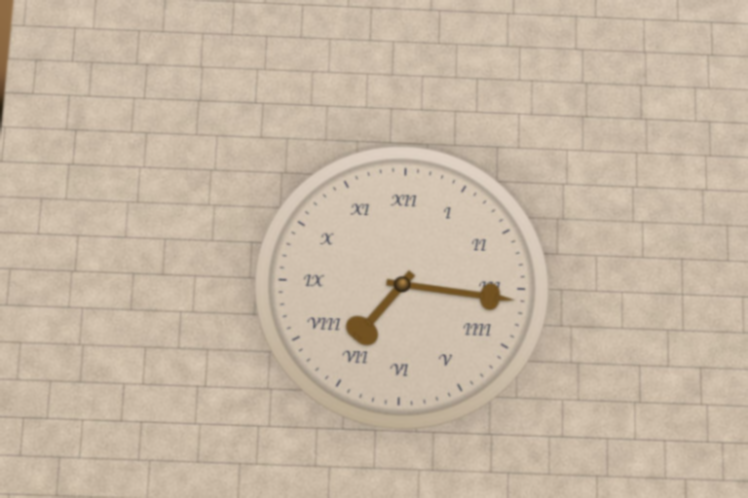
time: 7:16
